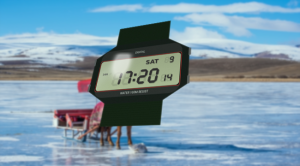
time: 17:20:14
